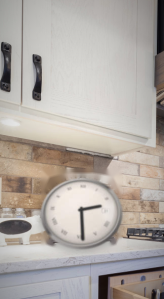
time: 2:29
